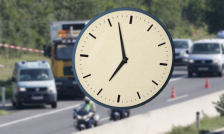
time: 6:57
